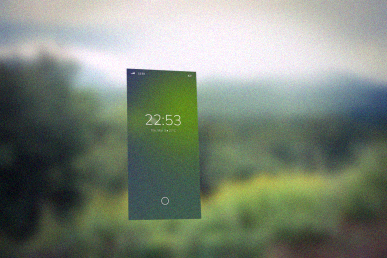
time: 22:53
